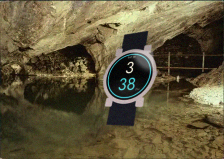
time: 3:38
